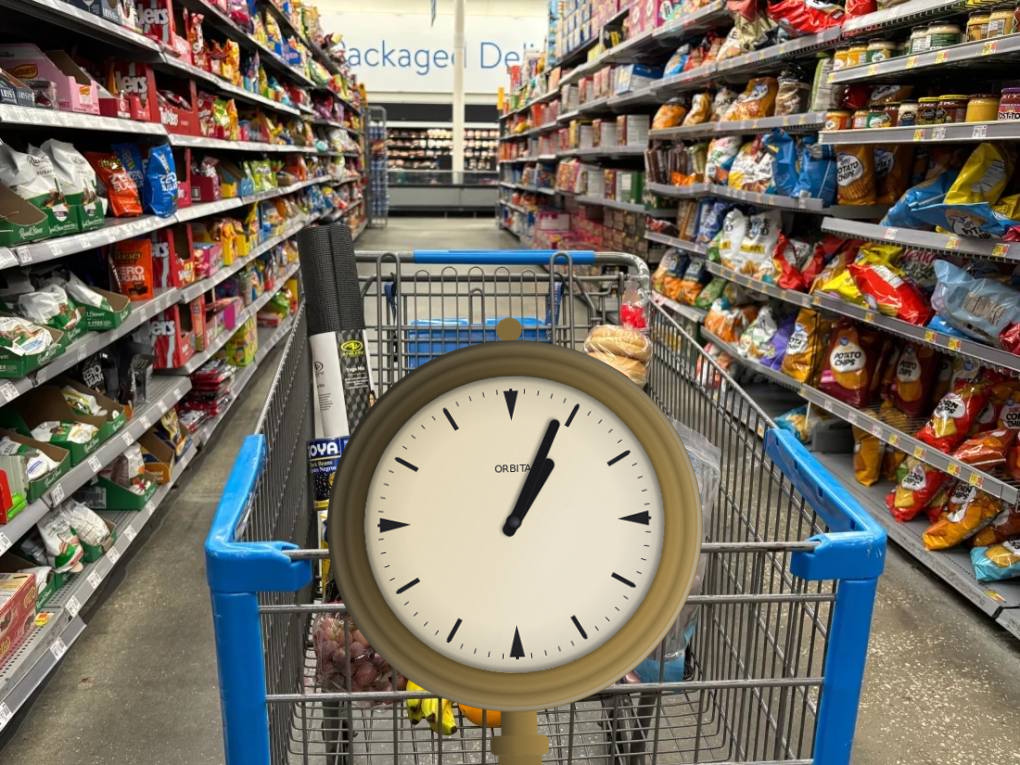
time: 1:04
